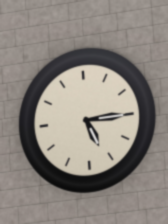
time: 5:15
